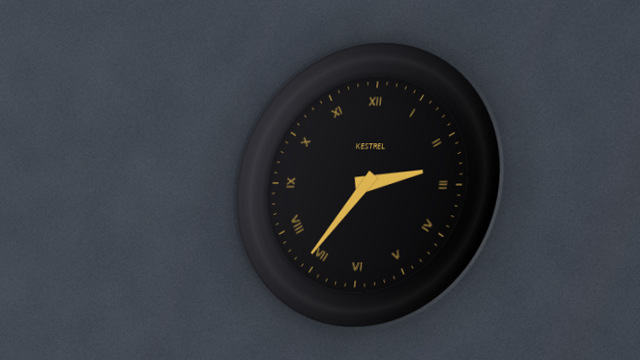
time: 2:36
